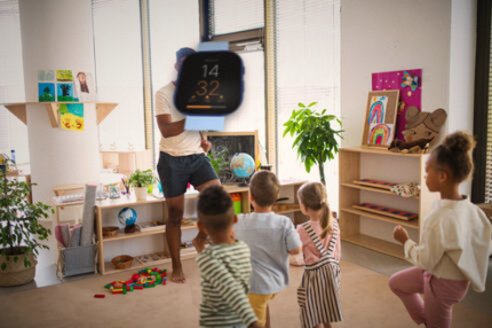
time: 14:32
